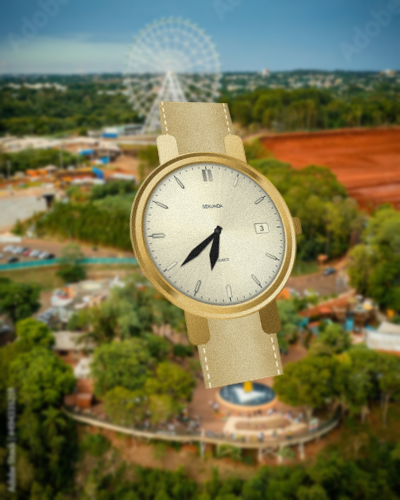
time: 6:39
